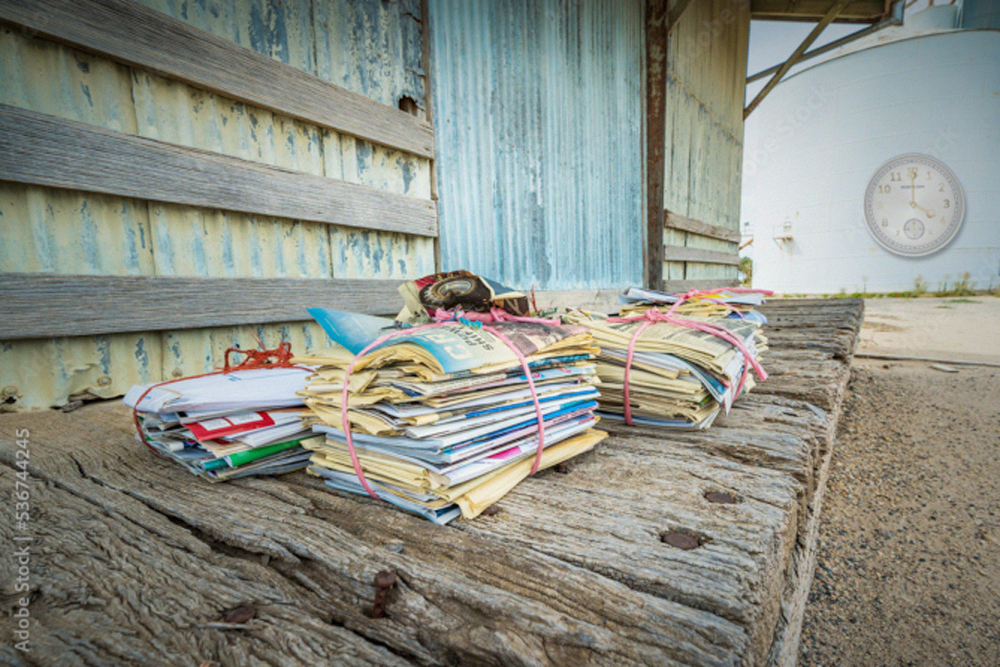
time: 4:00
